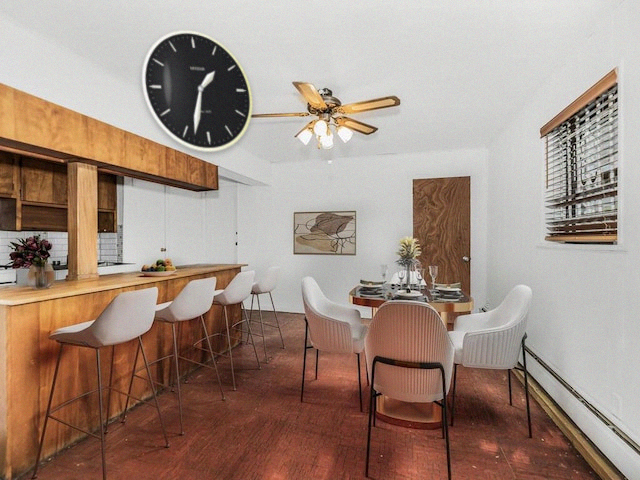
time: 1:33
